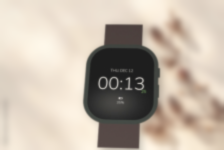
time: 0:13
